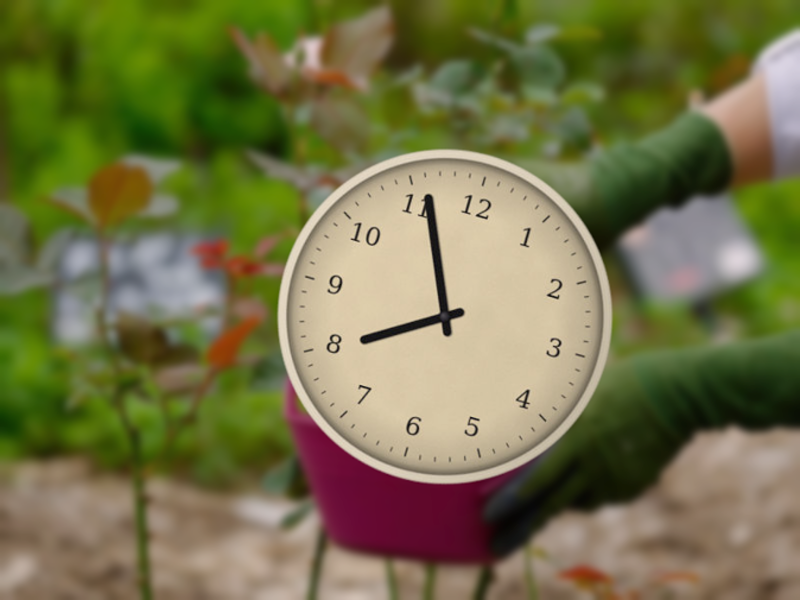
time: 7:56
